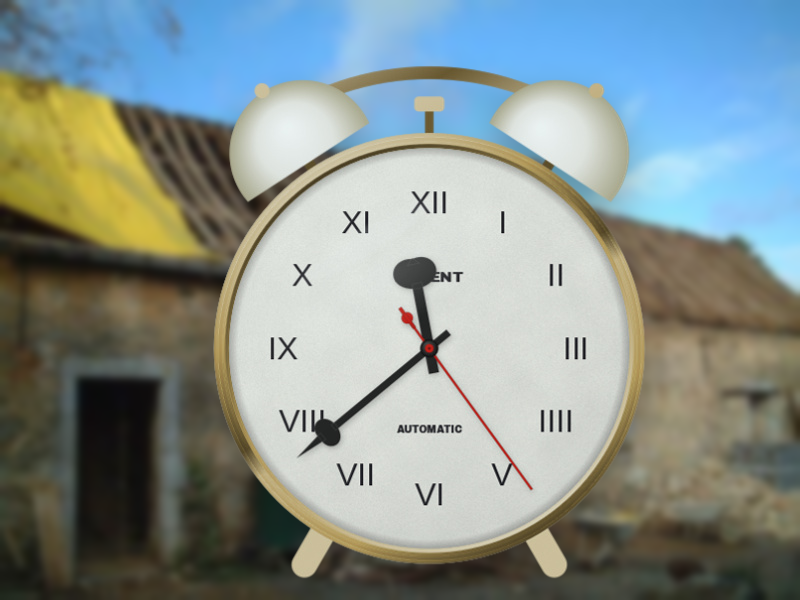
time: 11:38:24
